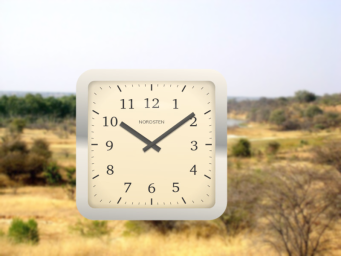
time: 10:09
